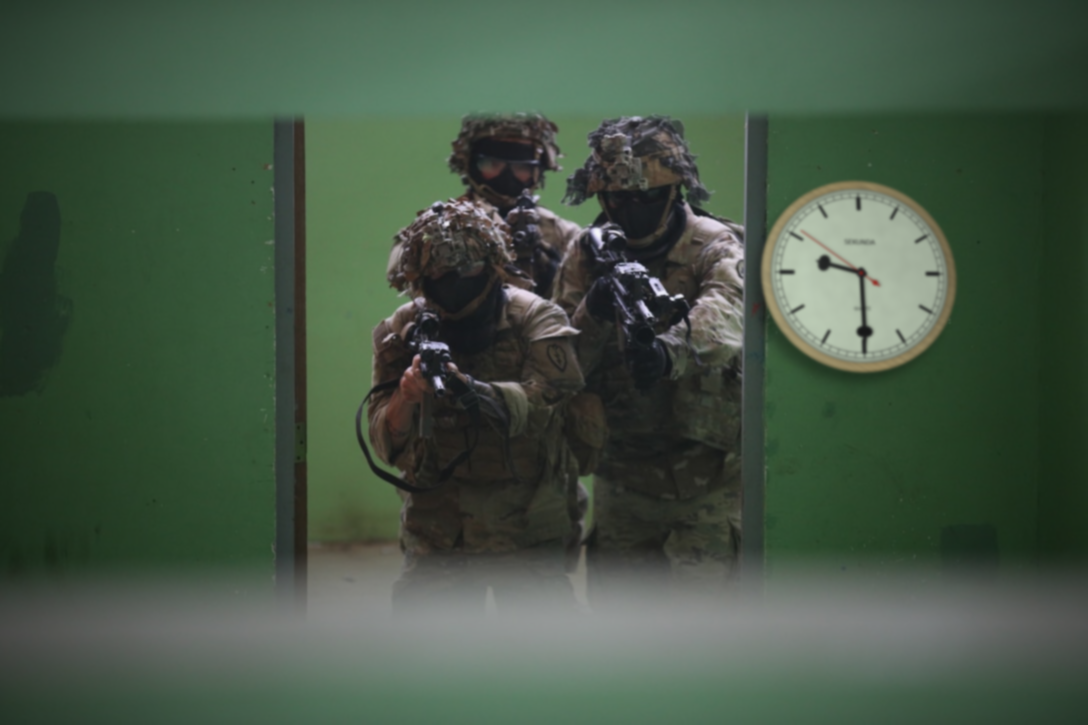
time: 9:29:51
